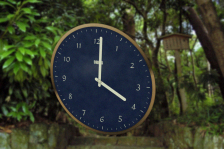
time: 4:01
